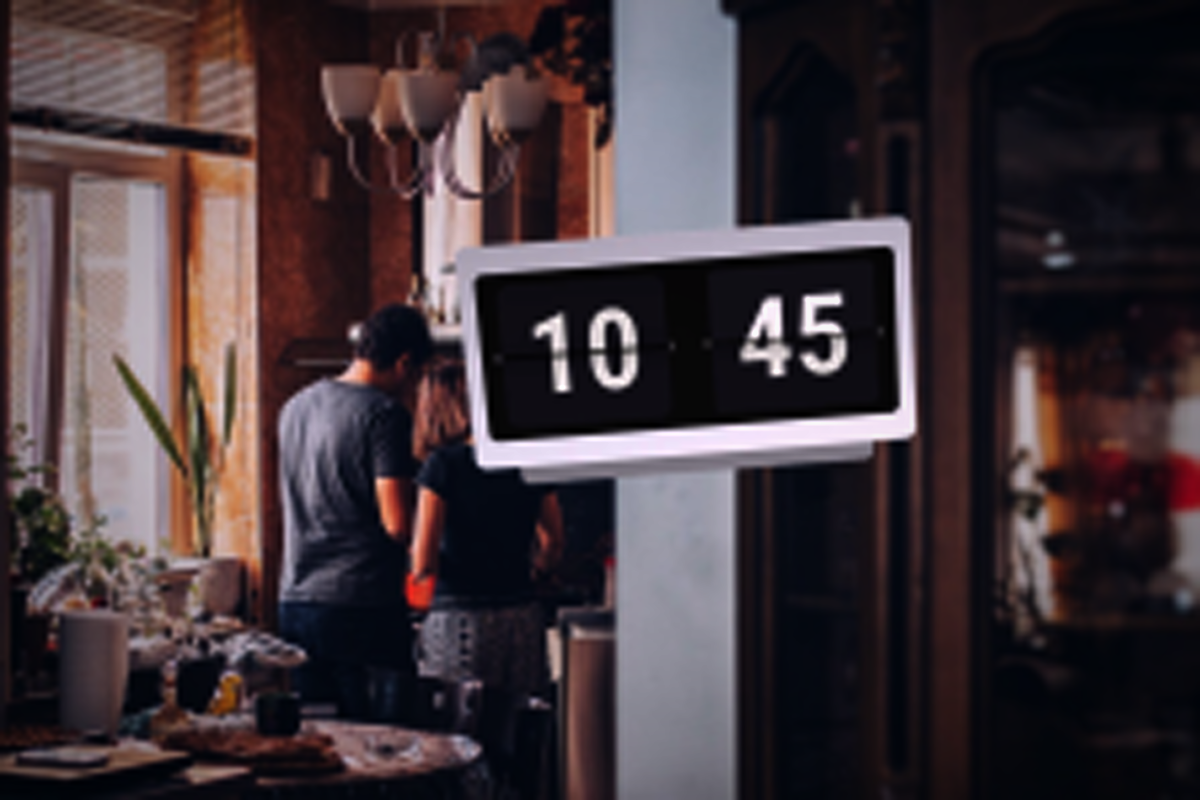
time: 10:45
